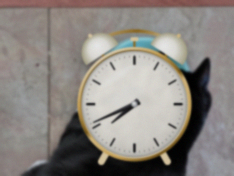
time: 7:41
